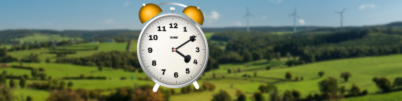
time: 4:10
